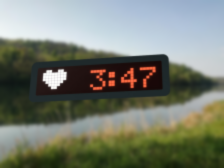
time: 3:47
